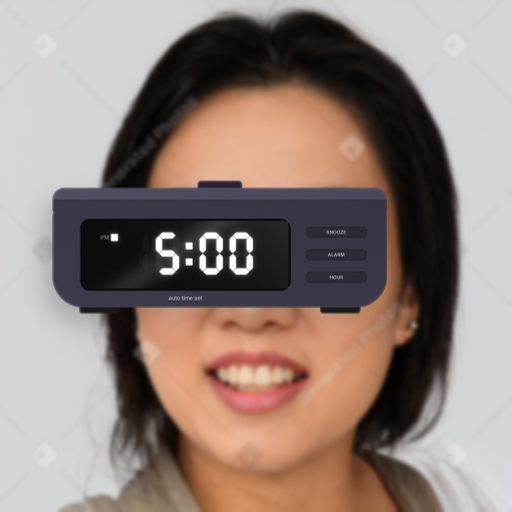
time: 5:00
